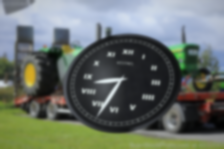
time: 8:33
